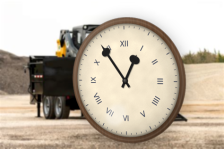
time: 12:54
